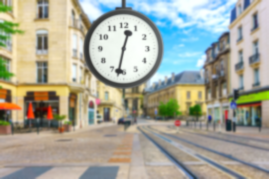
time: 12:32
